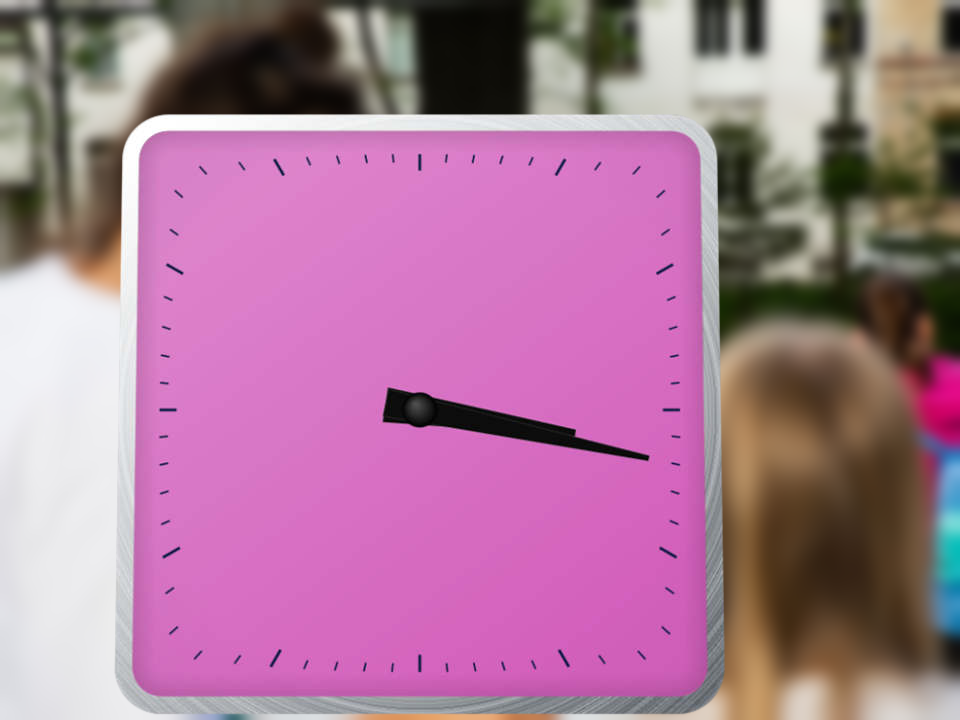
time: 3:17
